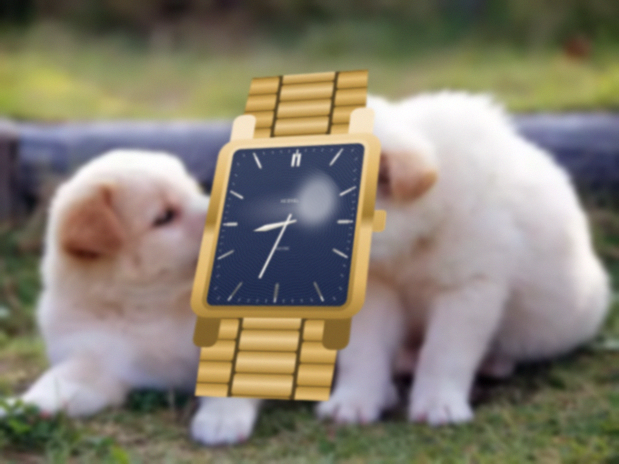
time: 8:33
